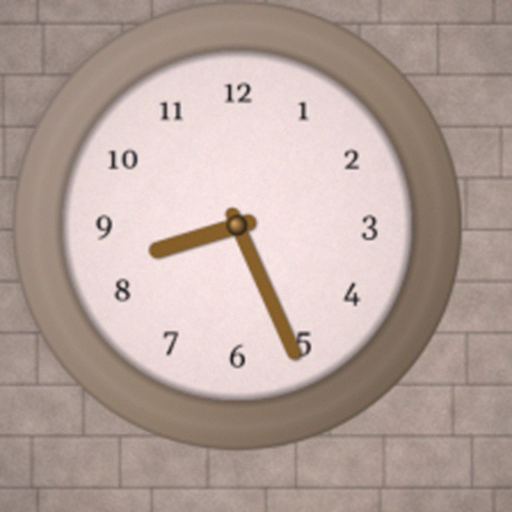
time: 8:26
